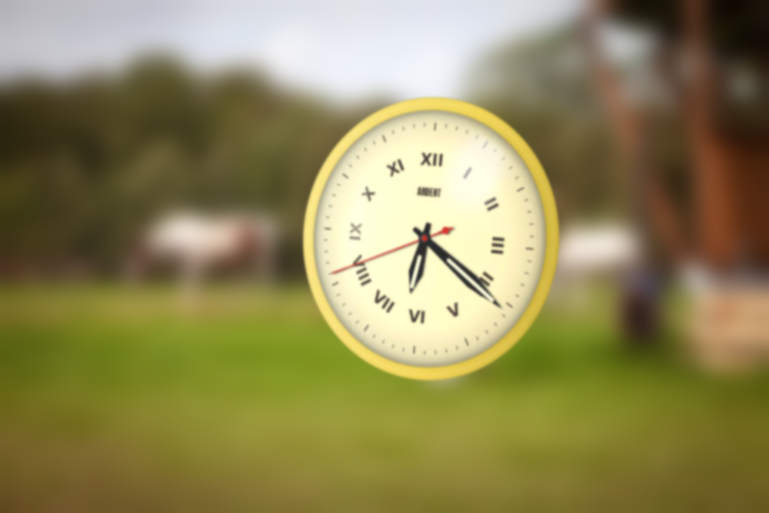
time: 6:20:41
